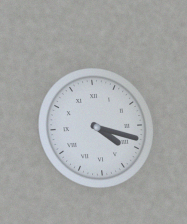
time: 4:18
